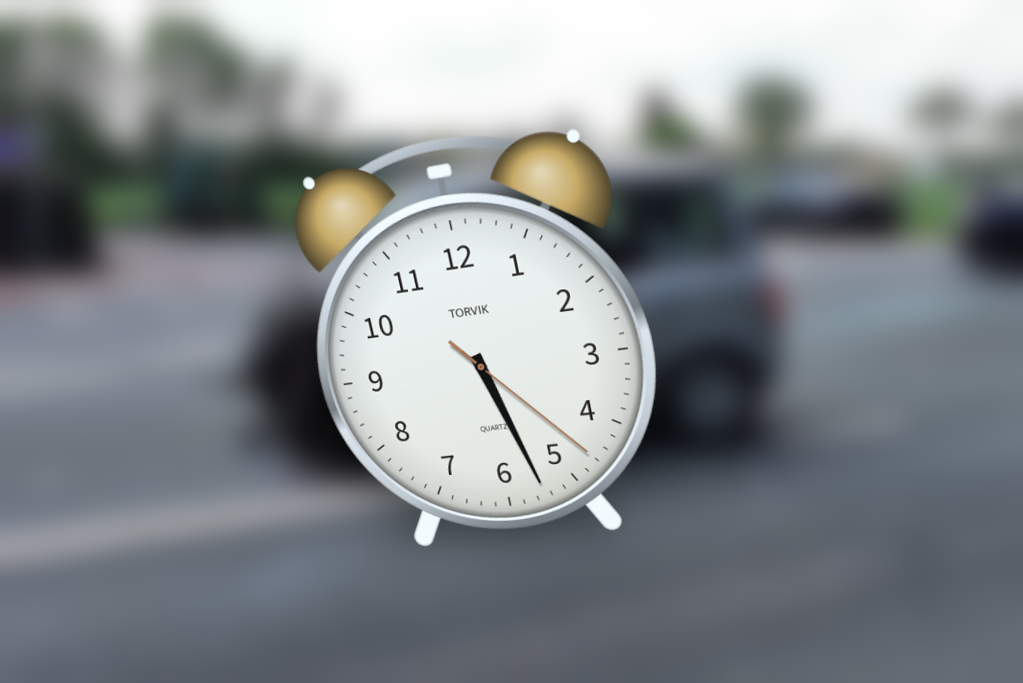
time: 5:27:23
